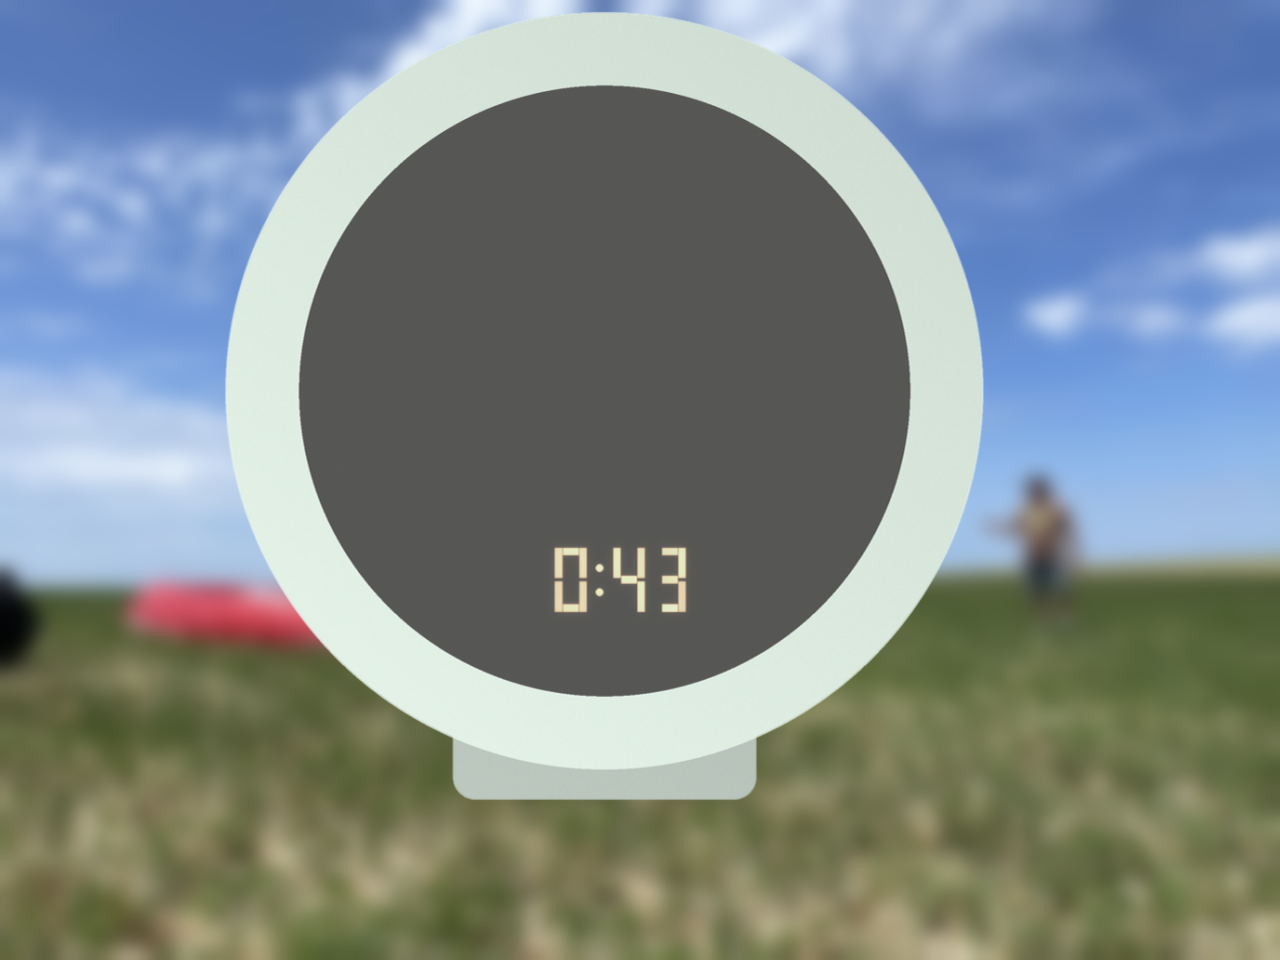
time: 0:43
